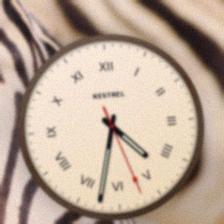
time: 4:32:27
